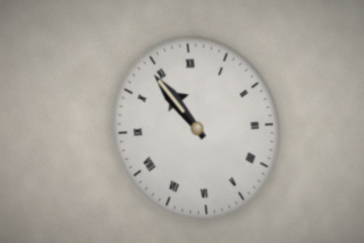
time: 10:54
